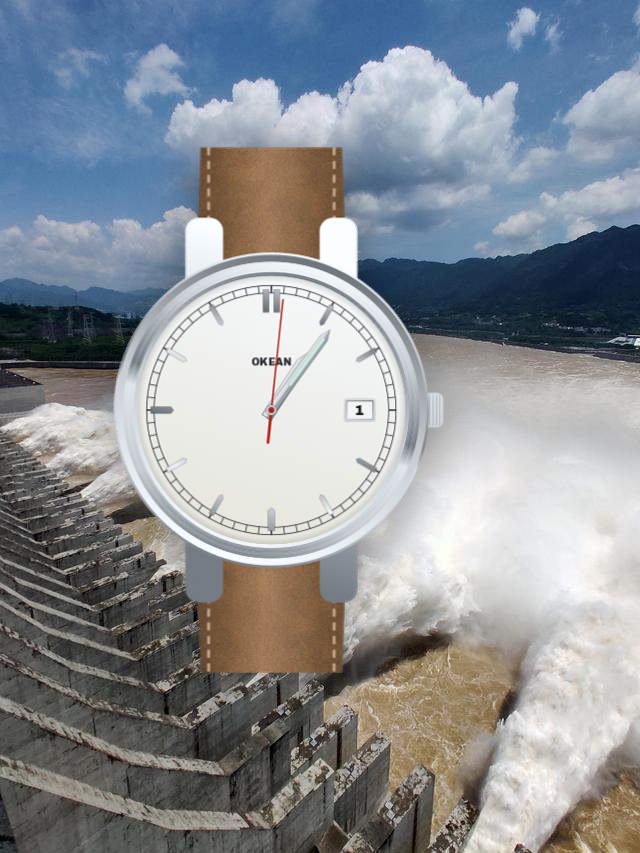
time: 1:06:01
